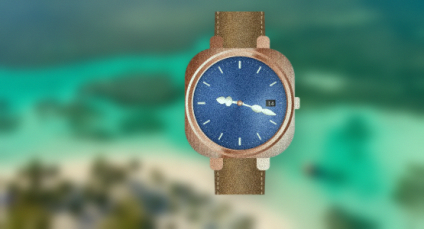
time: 9:18
